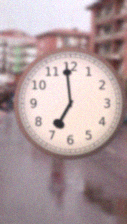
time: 6:59
